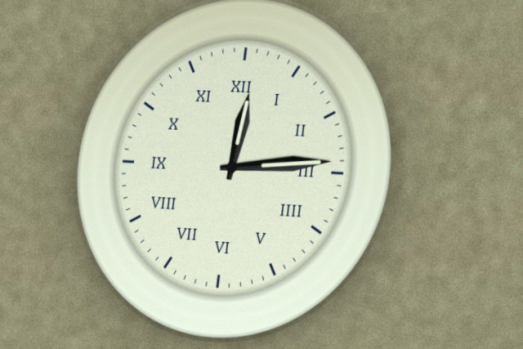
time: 12:14
